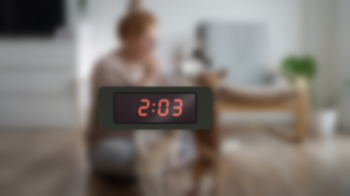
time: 2:03
